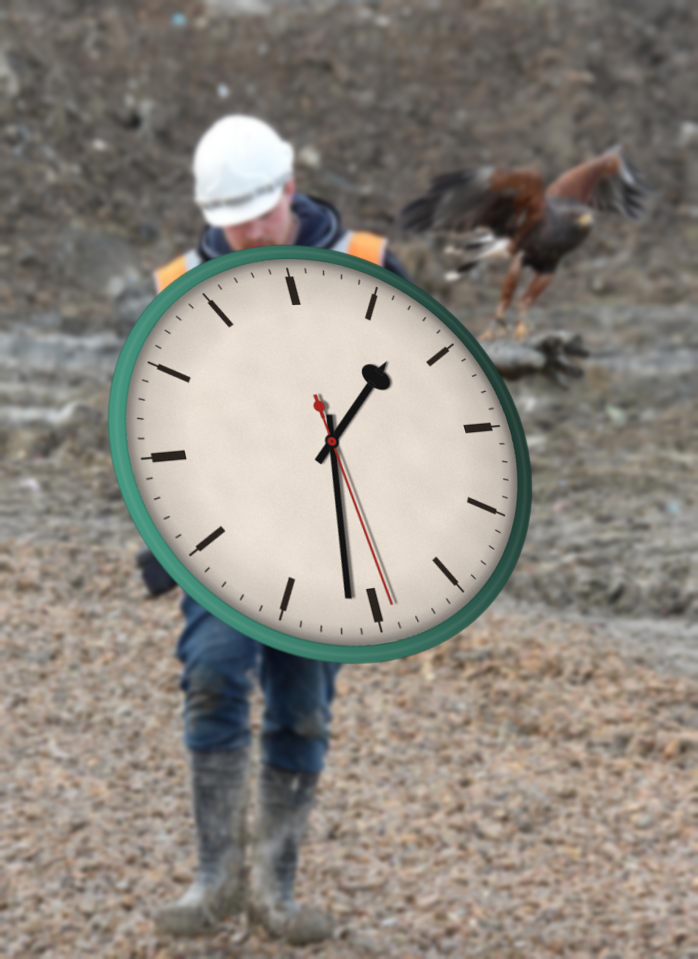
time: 1:31:29
